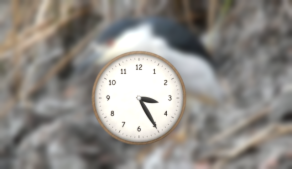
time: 3:25
